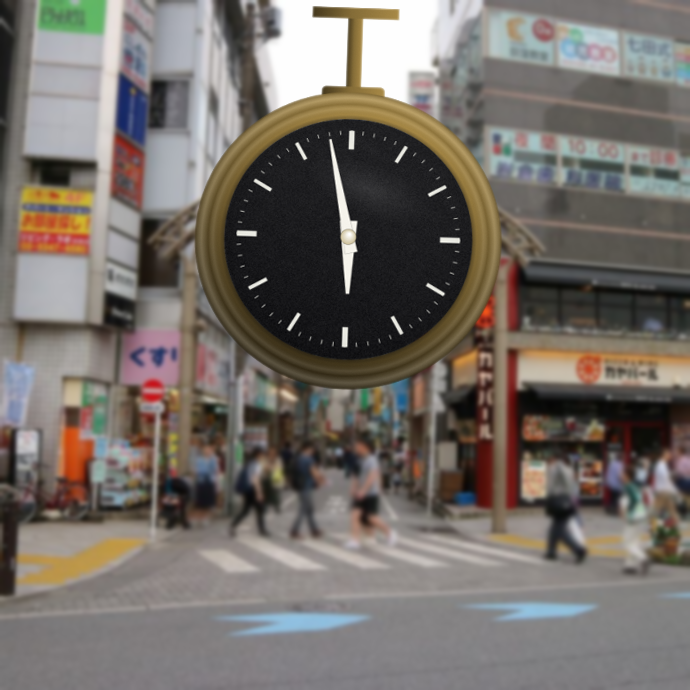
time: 5:58
